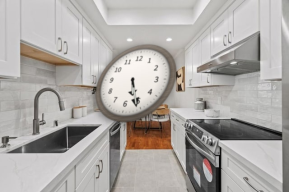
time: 5:26
